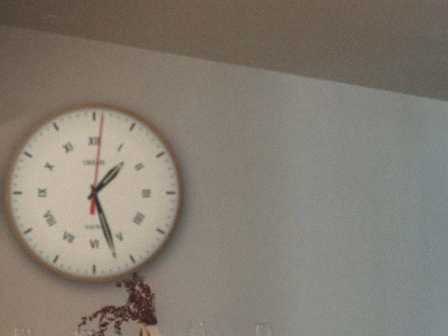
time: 1:27:01
